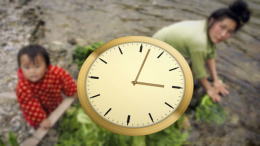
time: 3:02
